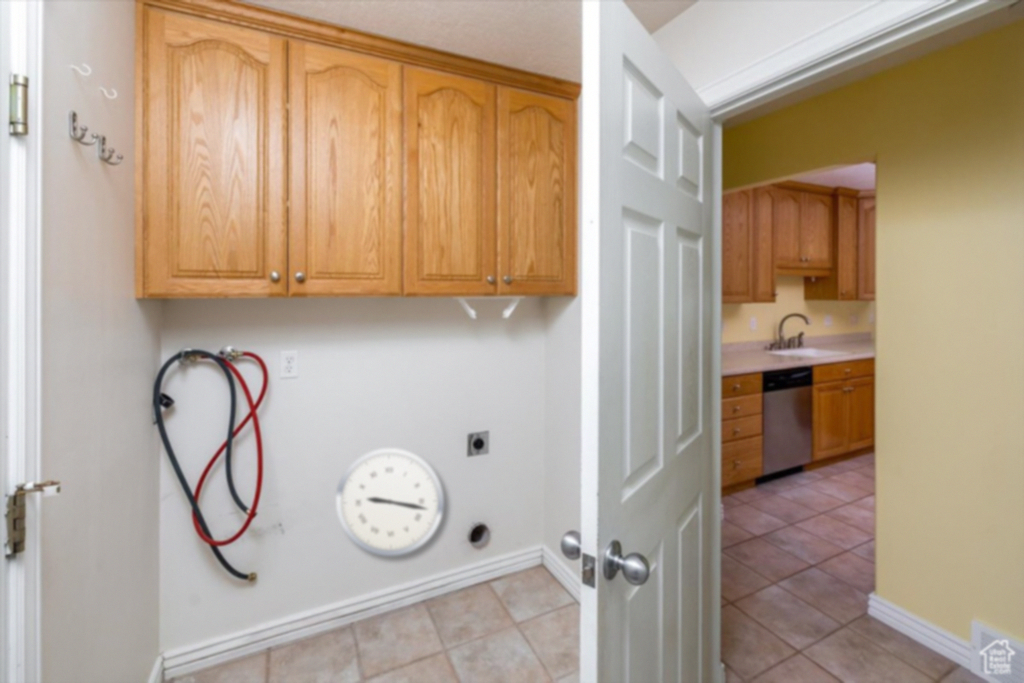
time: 9:17
